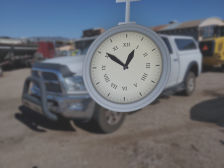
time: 12:51
